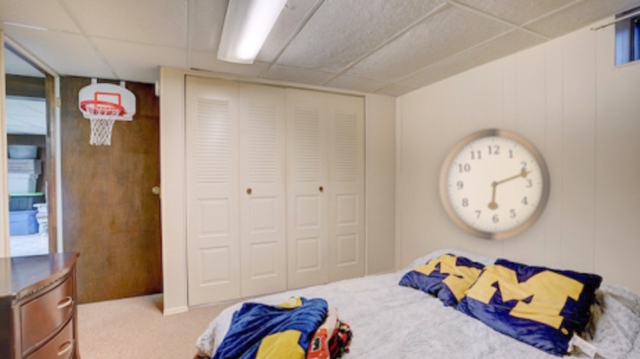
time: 6:12
